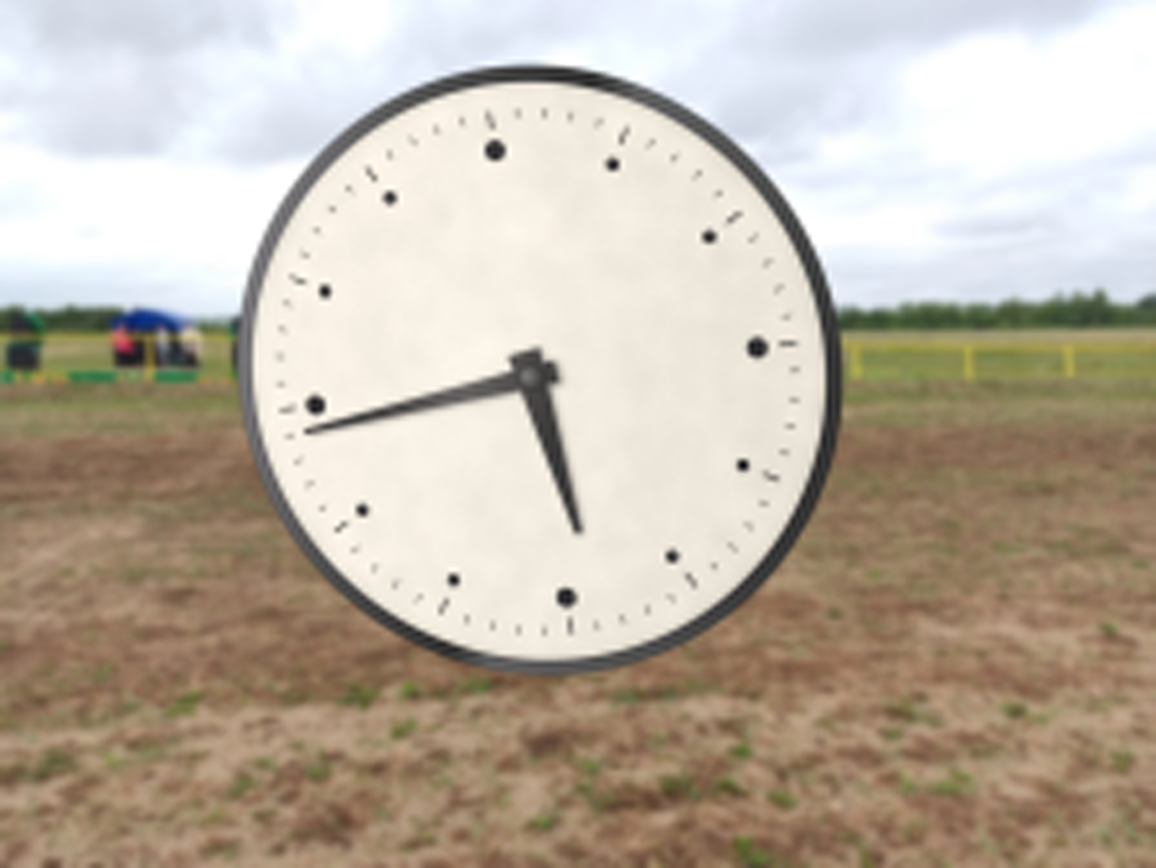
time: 5:44
